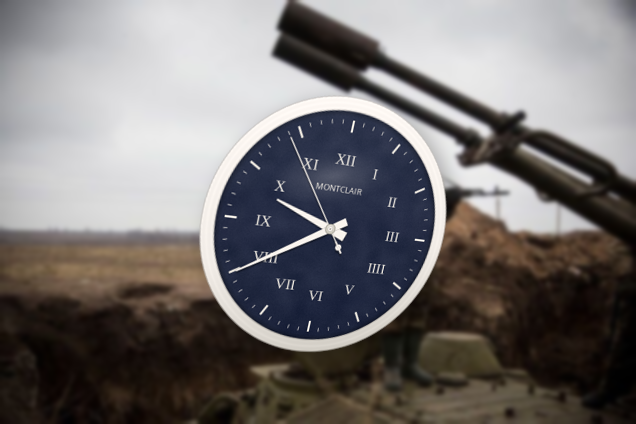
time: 9:39:54
